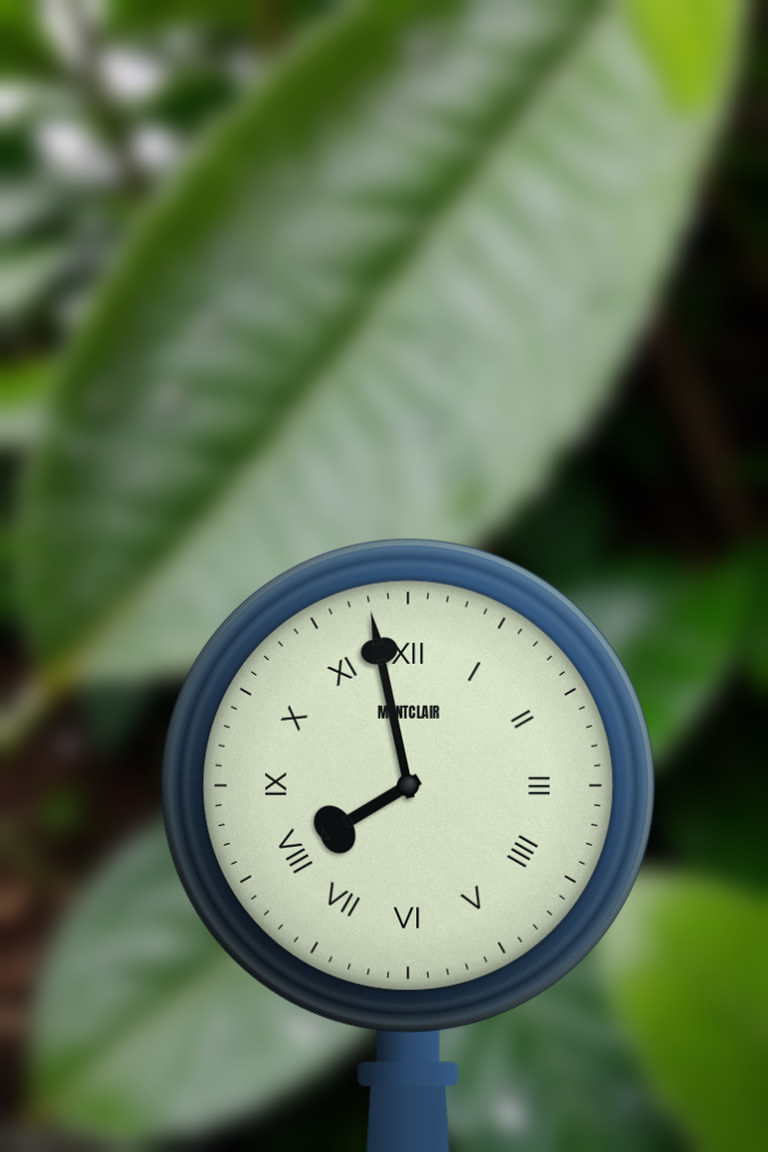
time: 7:58
